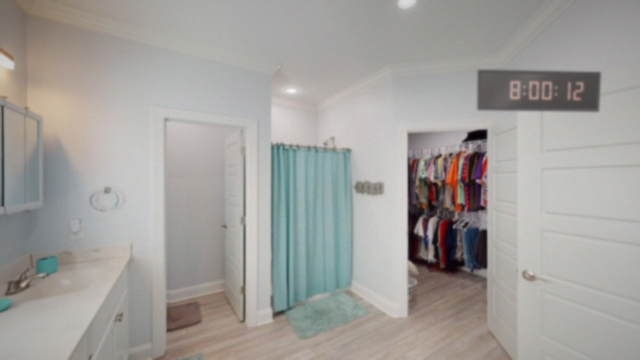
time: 8:00:12
